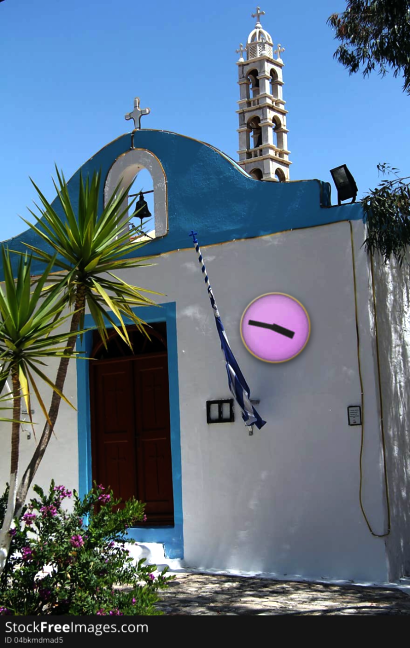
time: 3:47
